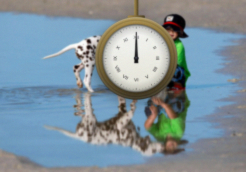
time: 12:00
